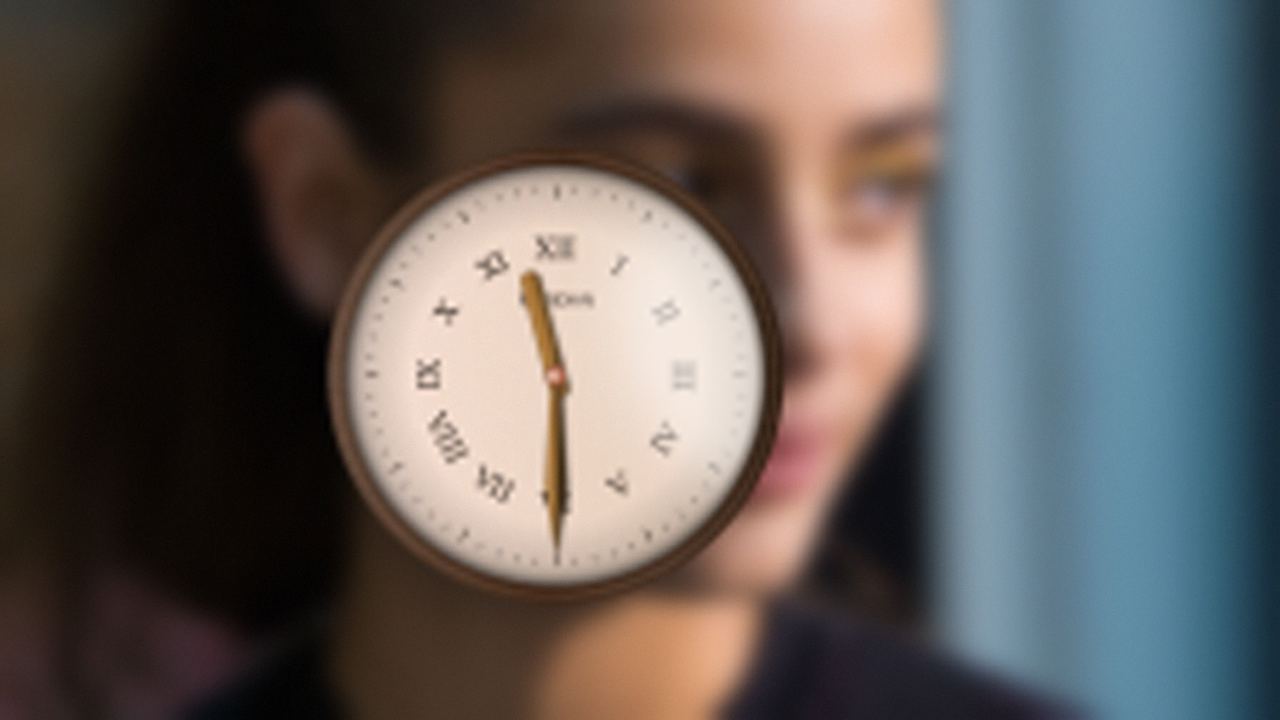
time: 11:30
